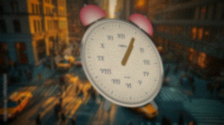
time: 1:05
